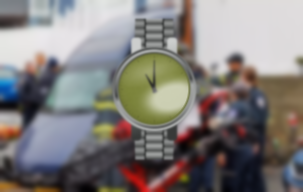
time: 11:00
